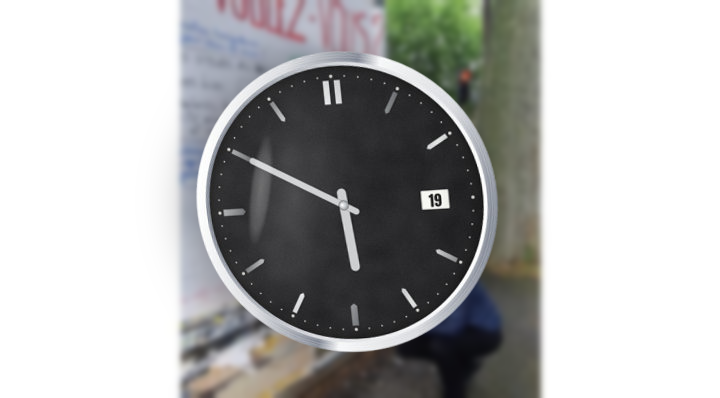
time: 5:50
